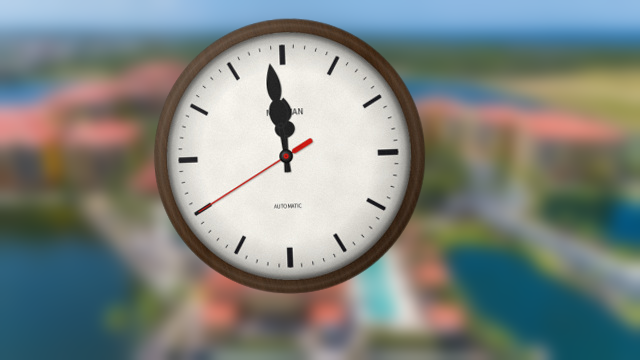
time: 11:58:40
